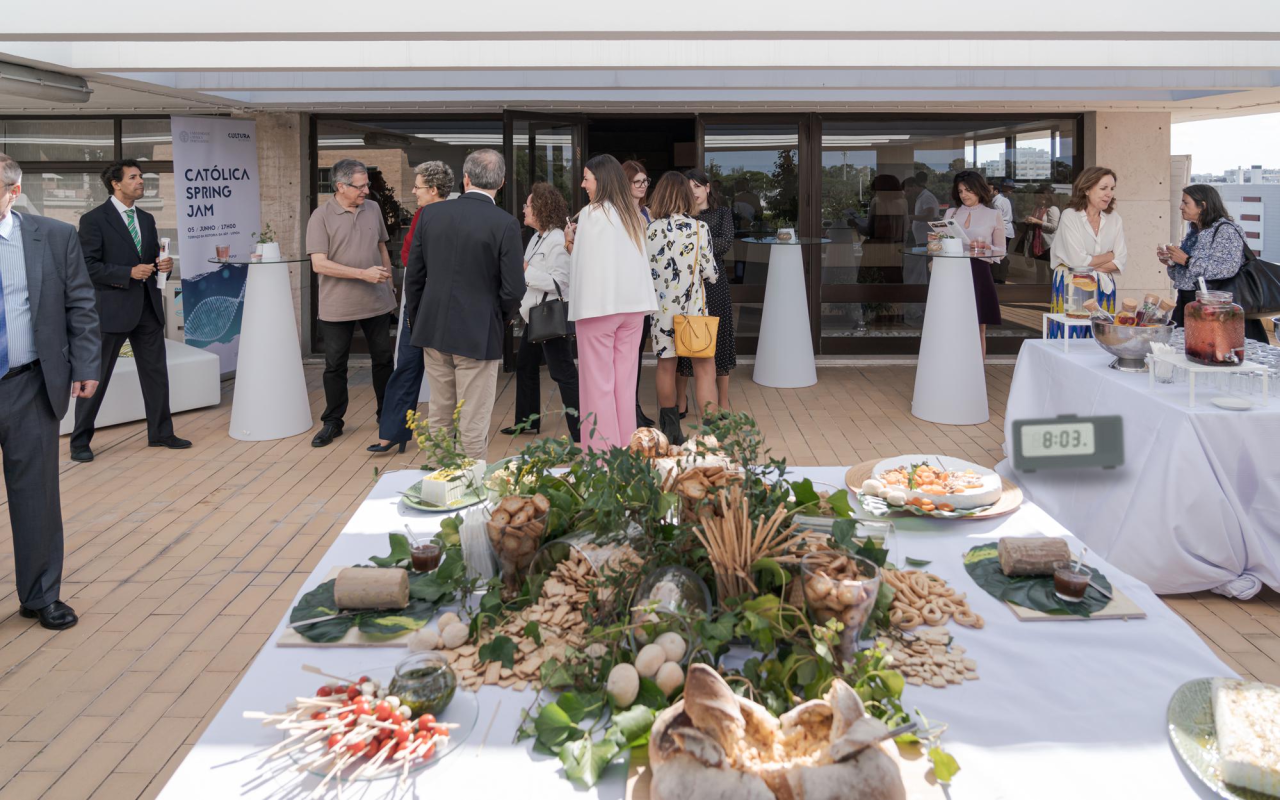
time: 8:03
